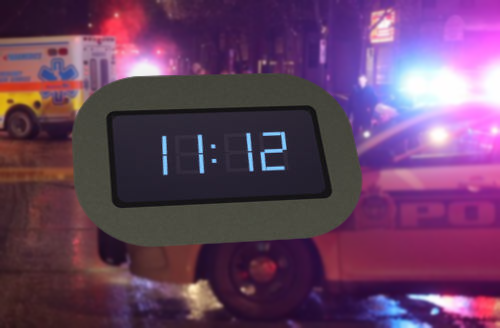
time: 11:12
